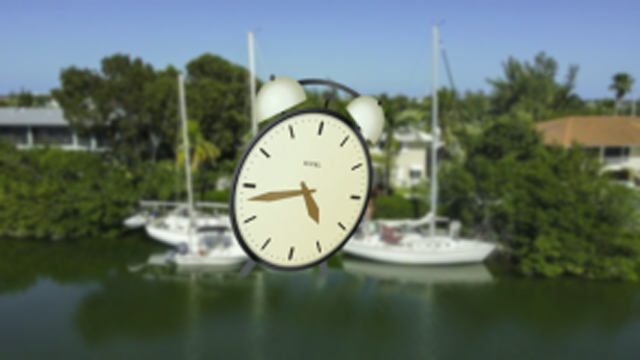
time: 4:43
